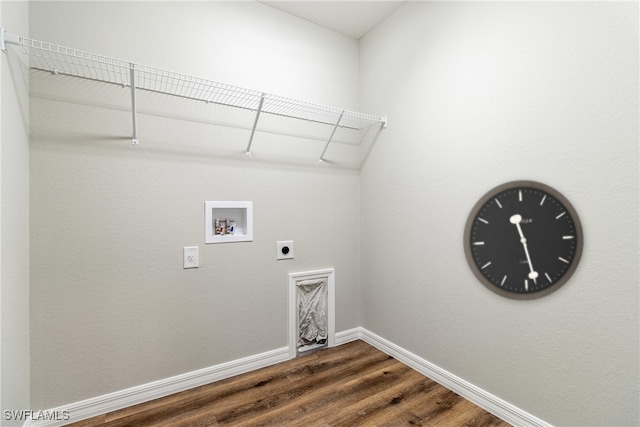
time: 11:28
